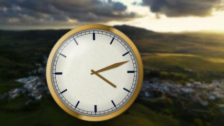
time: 4:12
